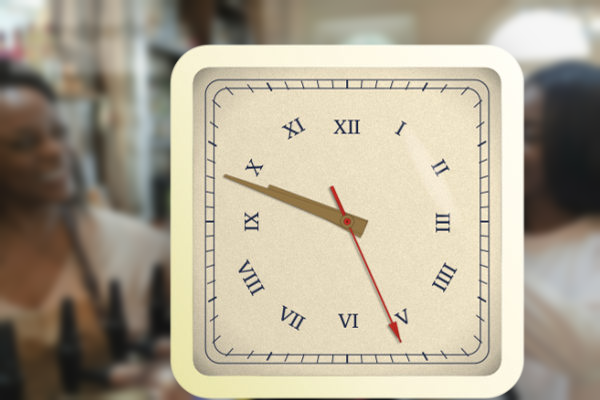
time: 9:48:26
